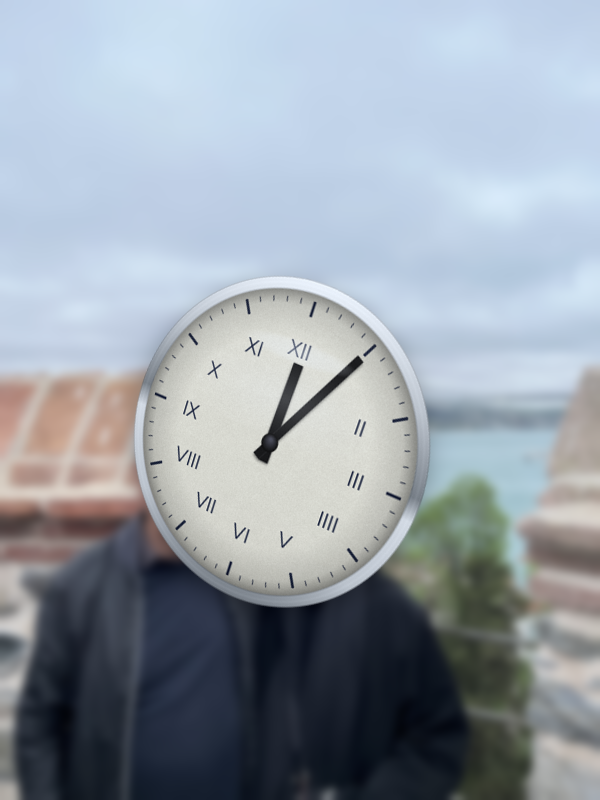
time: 12:05
